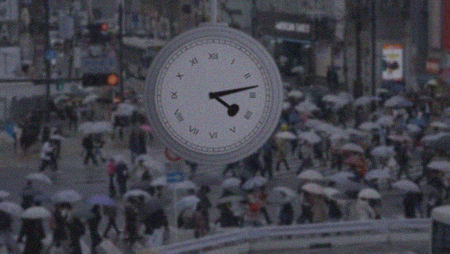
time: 4:13
